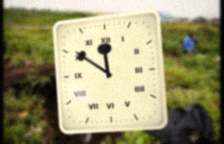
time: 11:51
